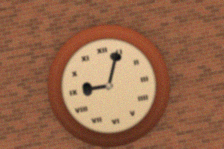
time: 9:04
